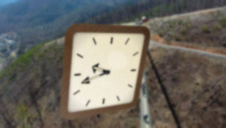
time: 9:42
